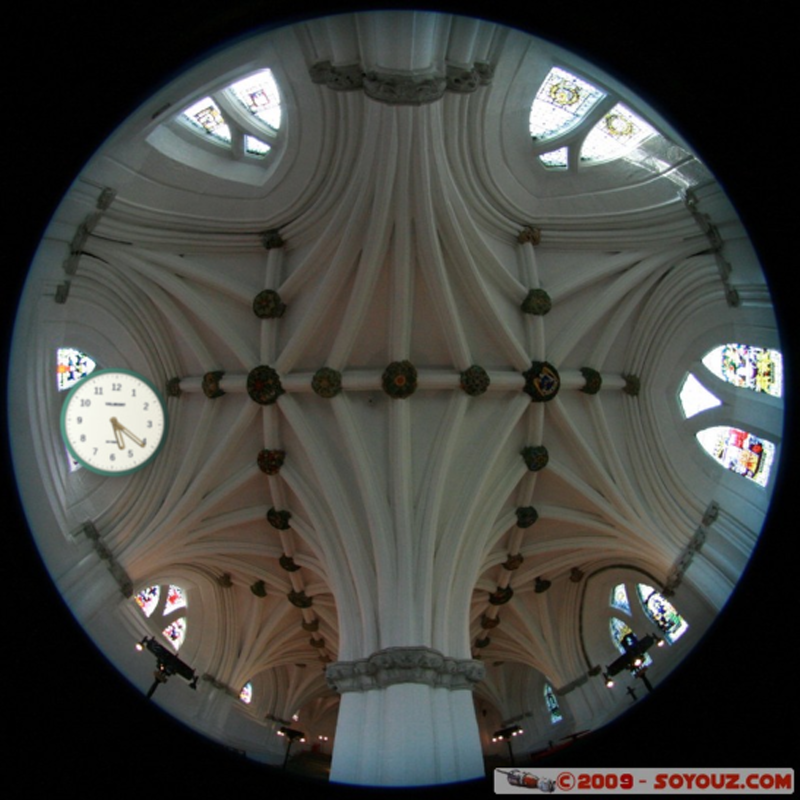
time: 5:21
